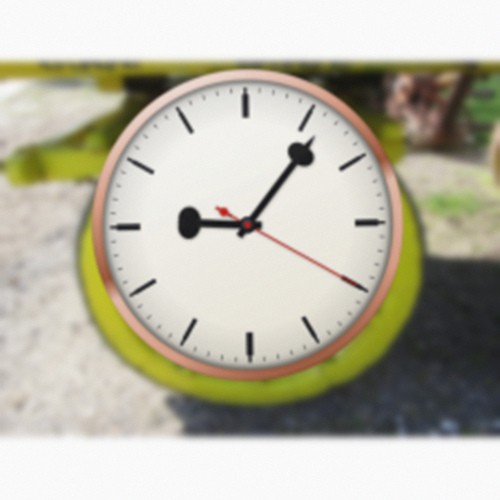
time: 9:06:20
